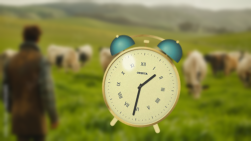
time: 1:31
